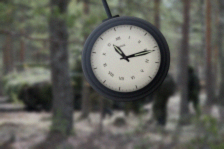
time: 11:16
